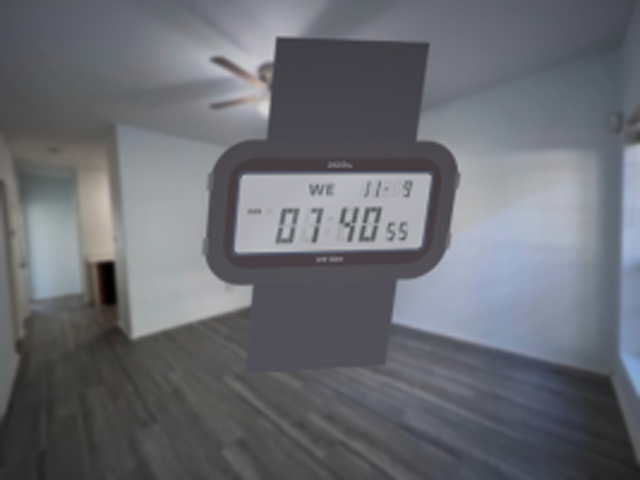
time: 7:40:55
